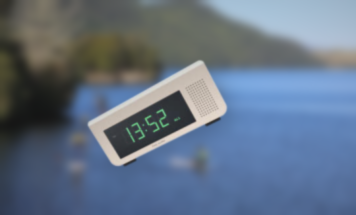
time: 13:52
